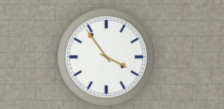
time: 3:54
